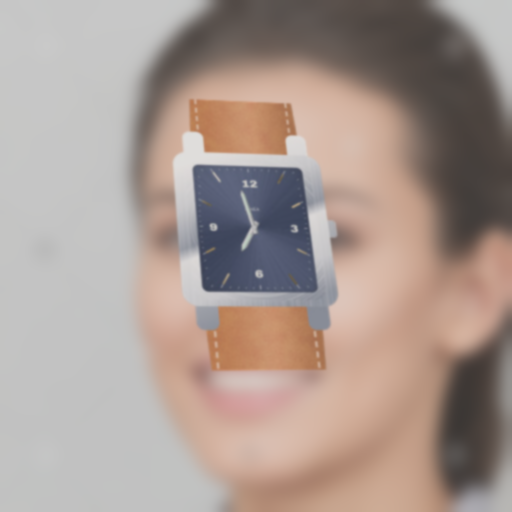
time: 6:58
